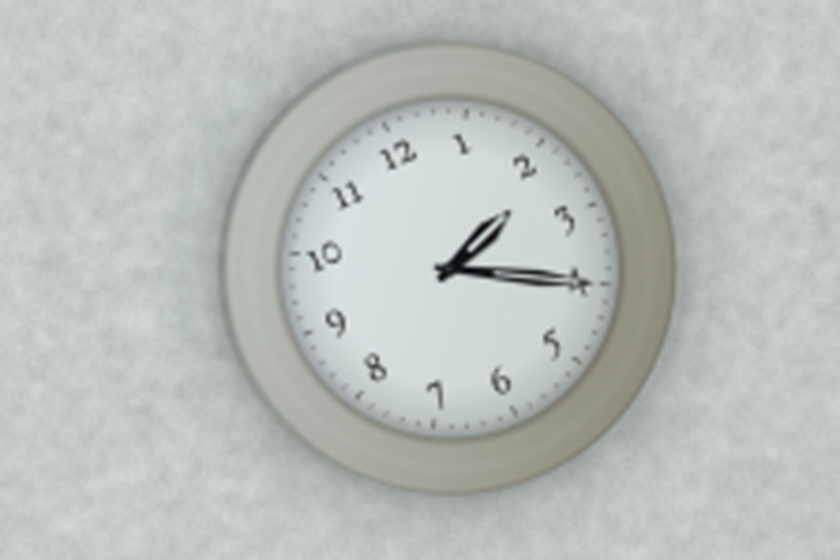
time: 2:20
